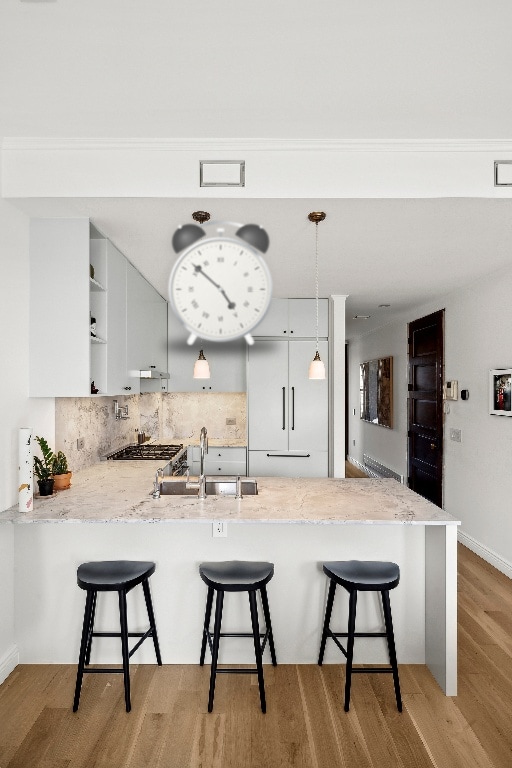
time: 4:52
